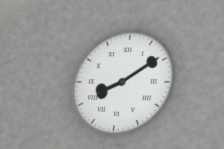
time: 8:09
